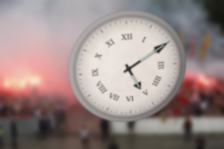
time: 5:10
